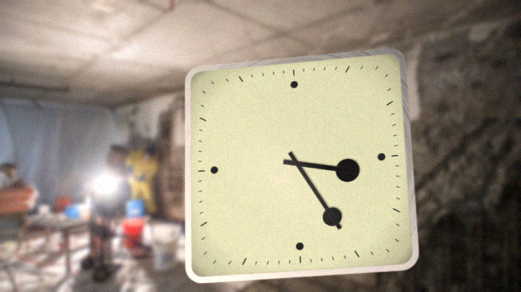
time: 3:25
